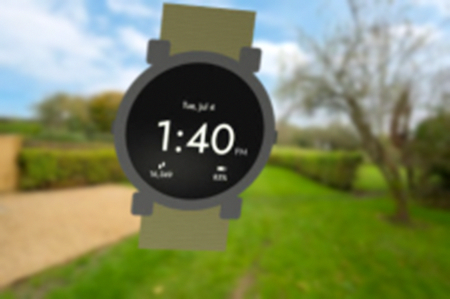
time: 1:40
